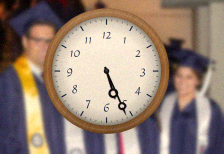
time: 5:26
